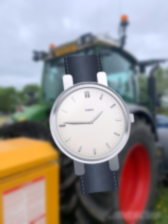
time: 1:46
